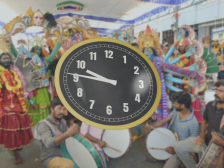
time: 9:46
